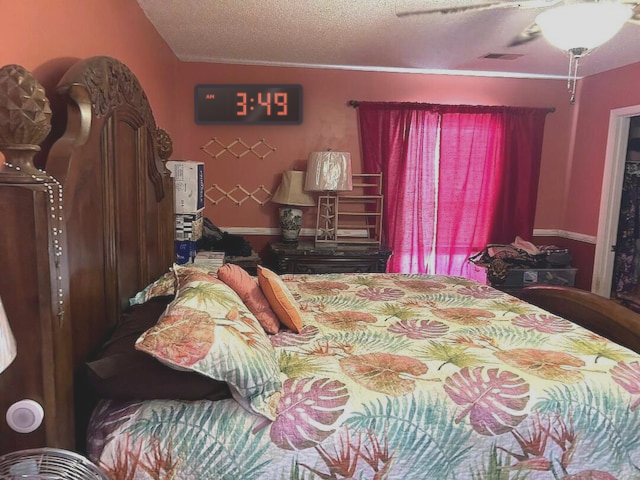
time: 3:49
